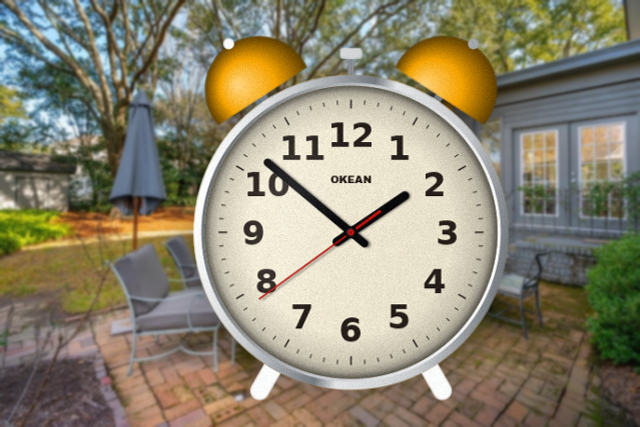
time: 1:51:39
